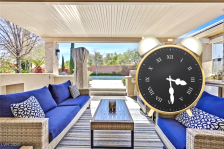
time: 3:29
